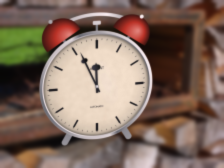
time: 11:56
